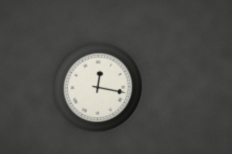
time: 12:17
